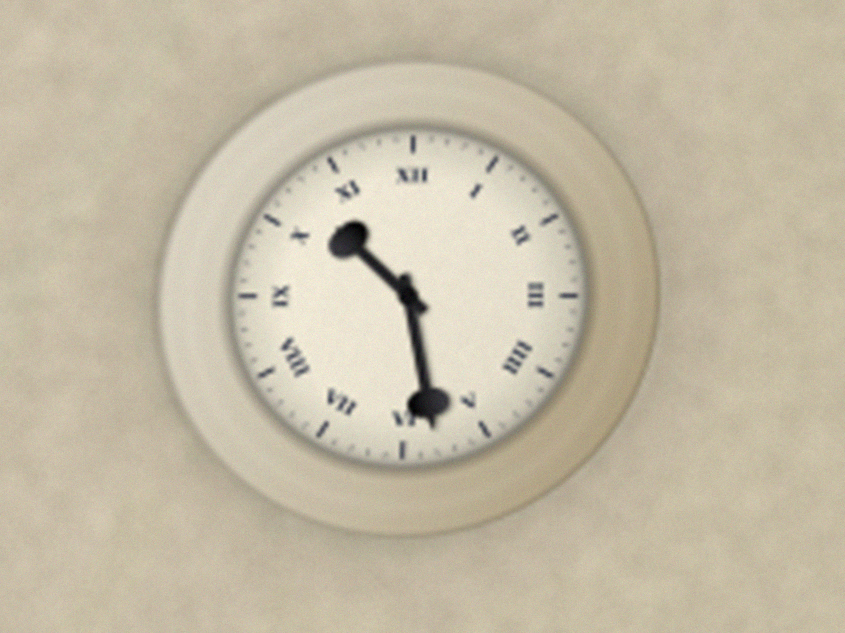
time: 10:28
